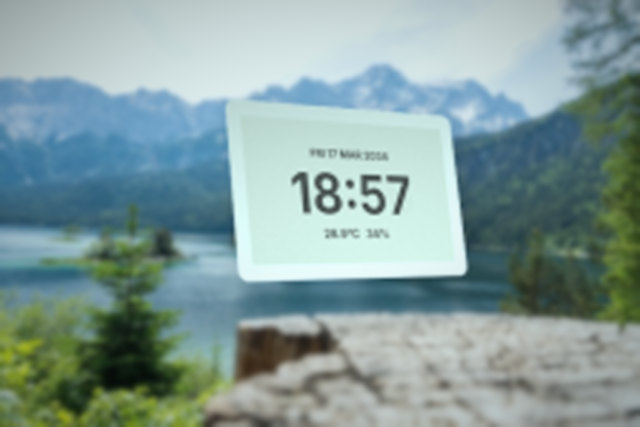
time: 18:57
